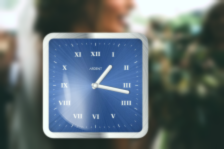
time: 1:17
